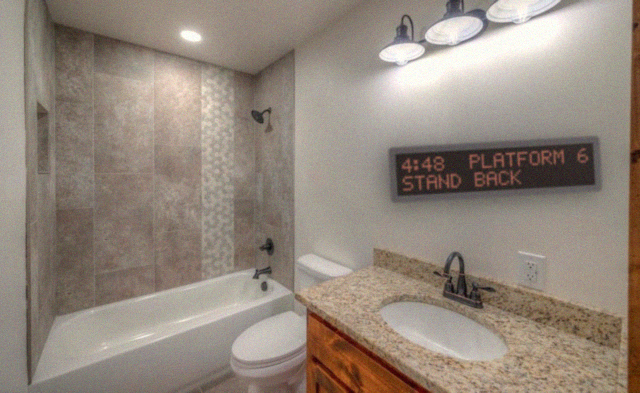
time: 4:48
